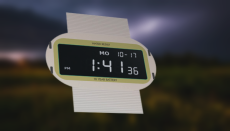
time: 1:41:36
